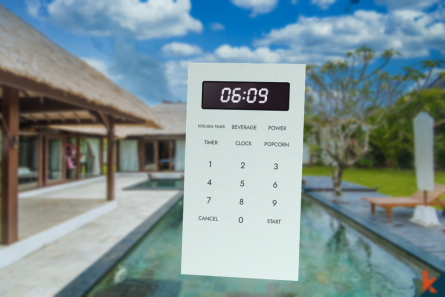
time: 6:09
